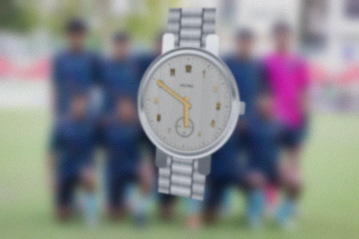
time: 5:50
